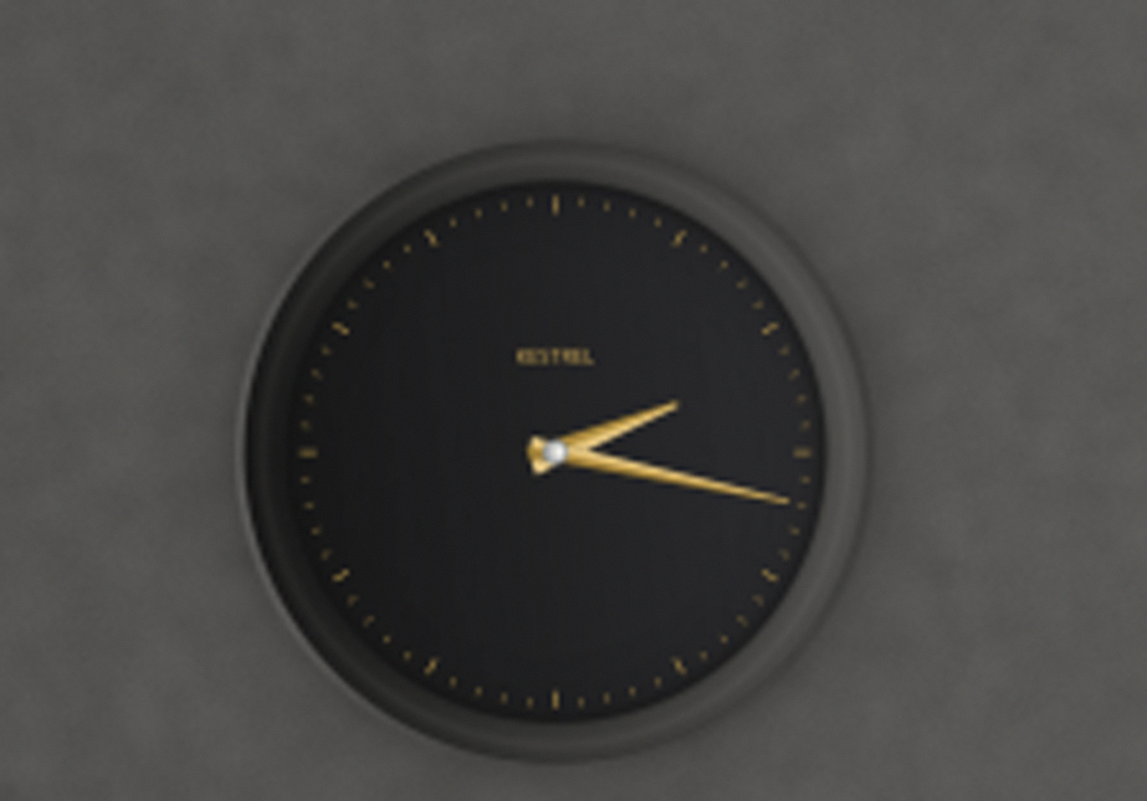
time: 2:17
